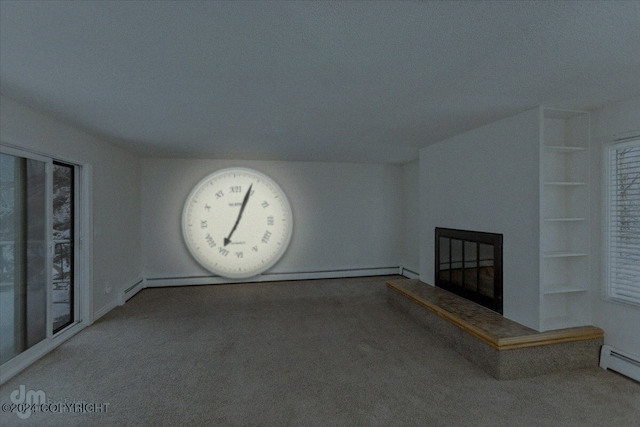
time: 7:04
